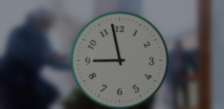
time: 8:58
